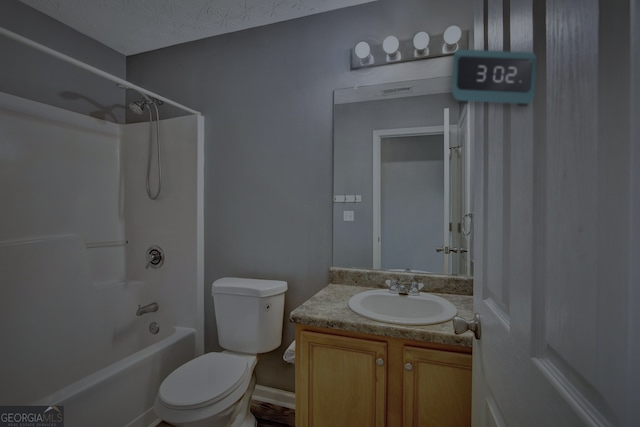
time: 3:02
